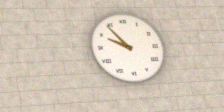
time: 9:54
